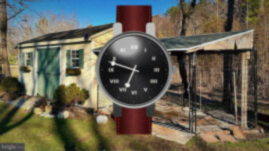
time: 6:48
